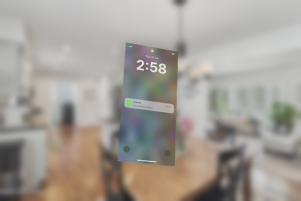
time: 2:58
